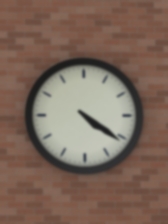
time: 4:21
